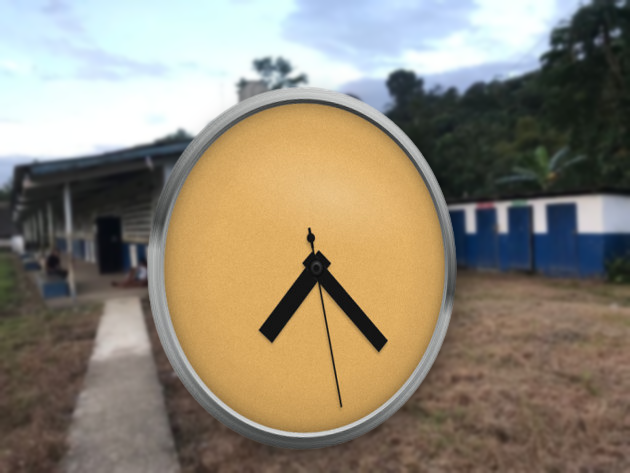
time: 7:22:28
